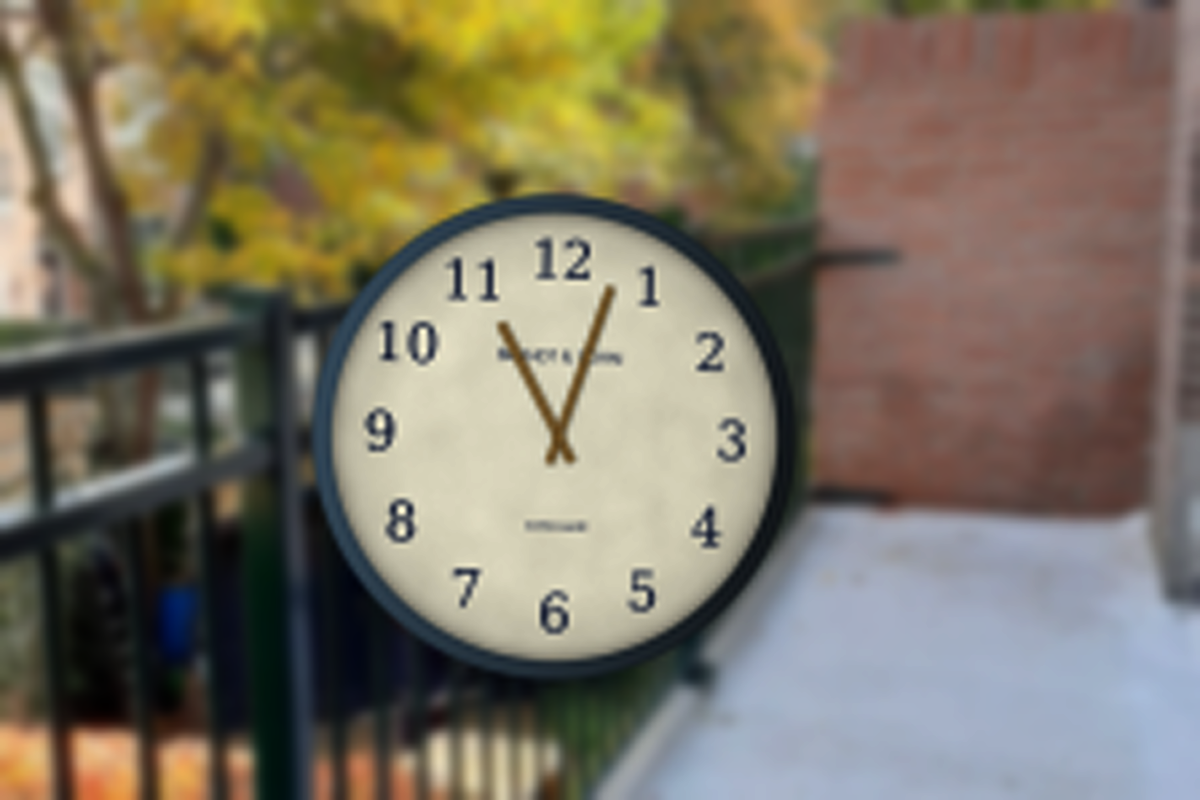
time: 11:03
